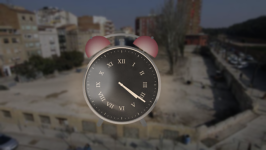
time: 4:21
